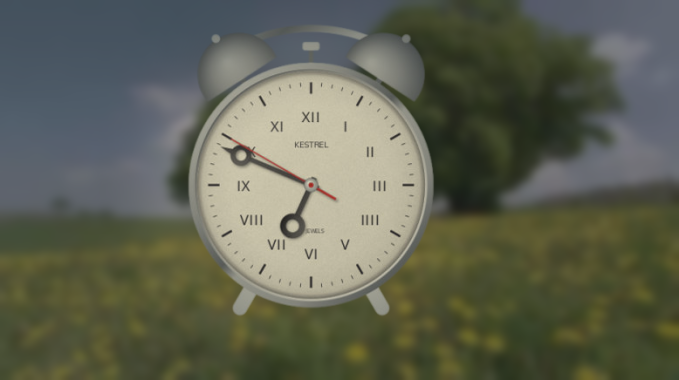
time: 6:48:50
